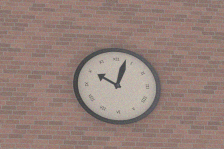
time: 10:03
